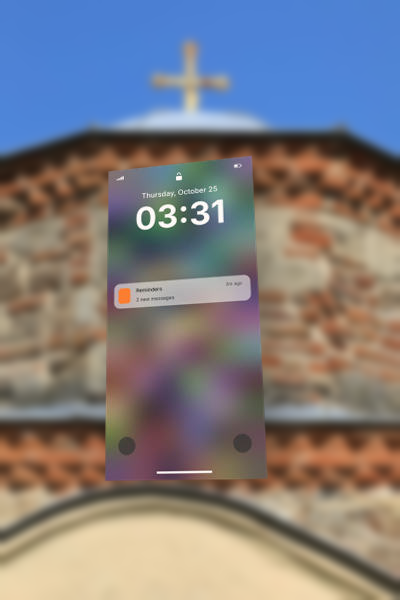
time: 3:31
